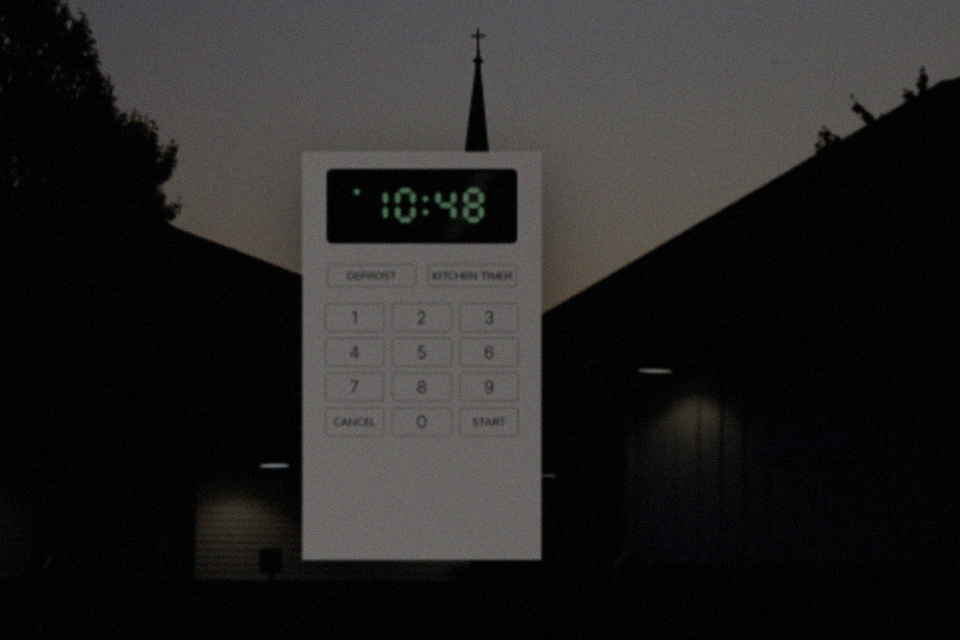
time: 10:48
